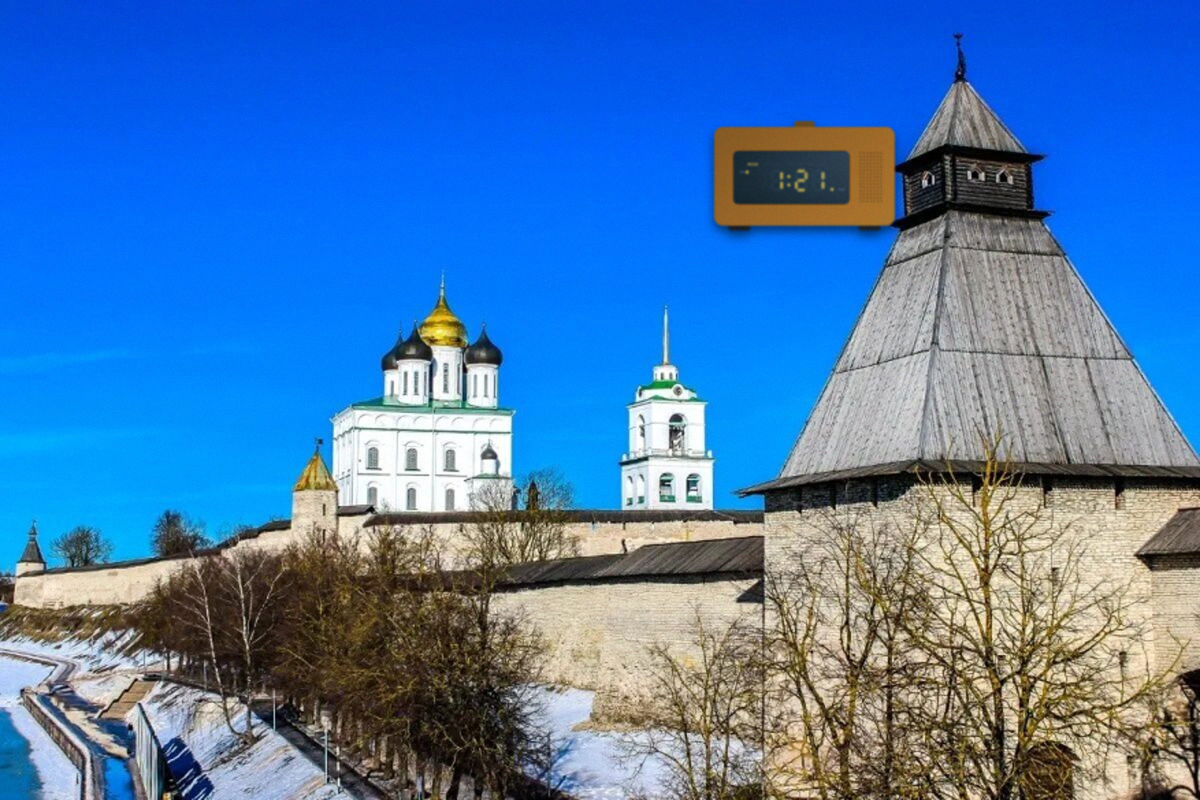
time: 1:21
